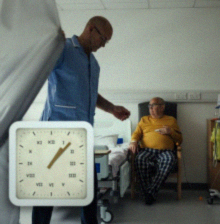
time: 1:07
